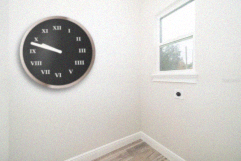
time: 9:48
